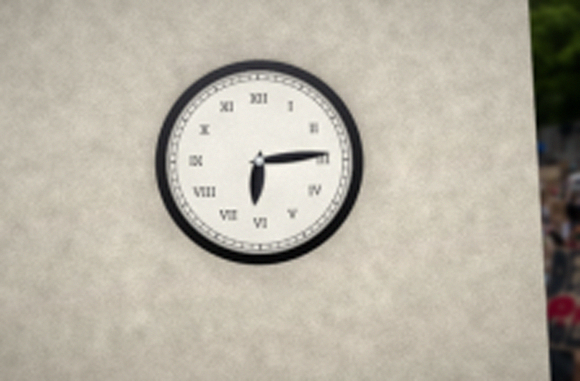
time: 6:14
